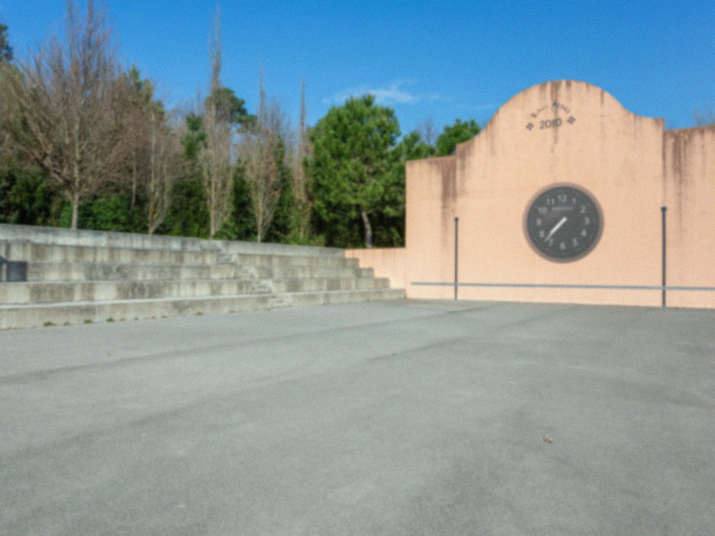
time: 7:37
